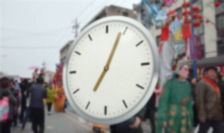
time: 7:04
